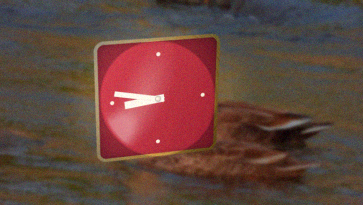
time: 8:47
